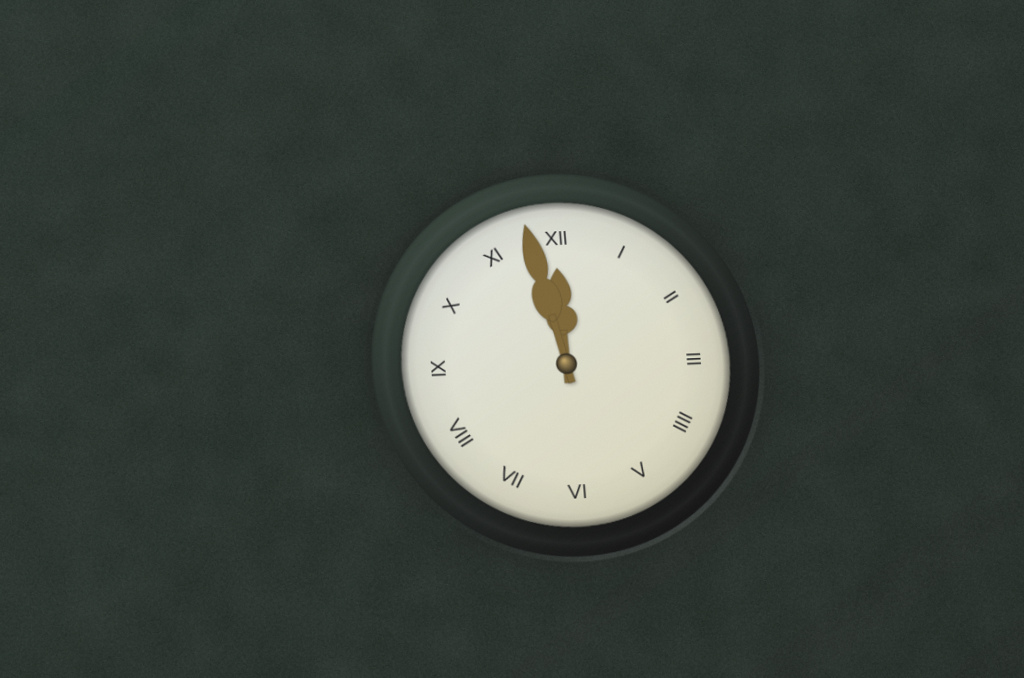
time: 11:58
